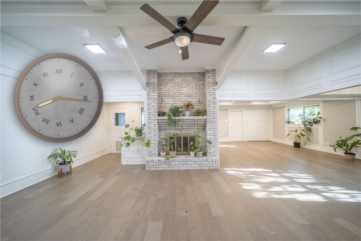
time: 8:16
